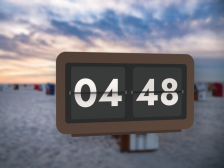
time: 4:48
